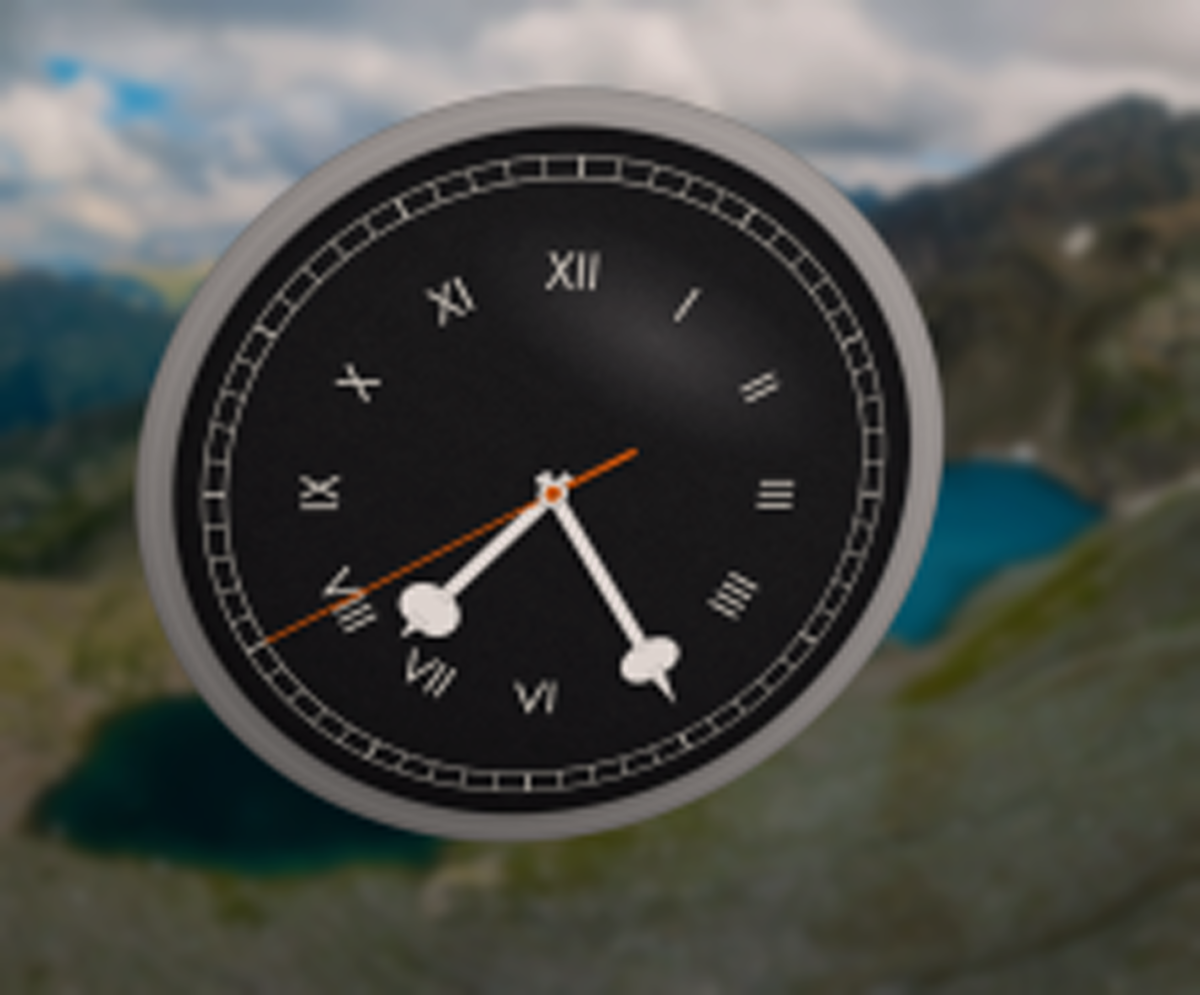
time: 7:24:40
